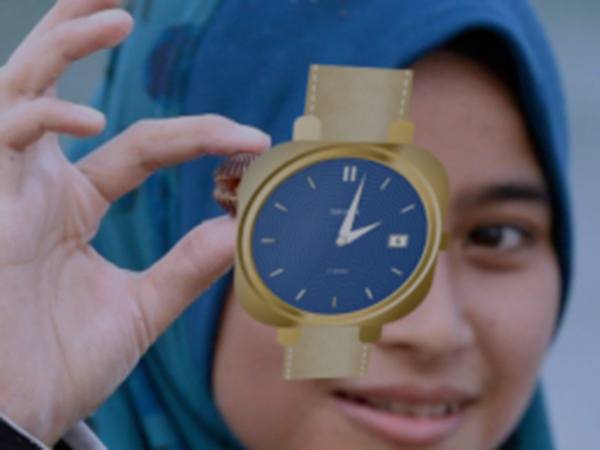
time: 2:02
